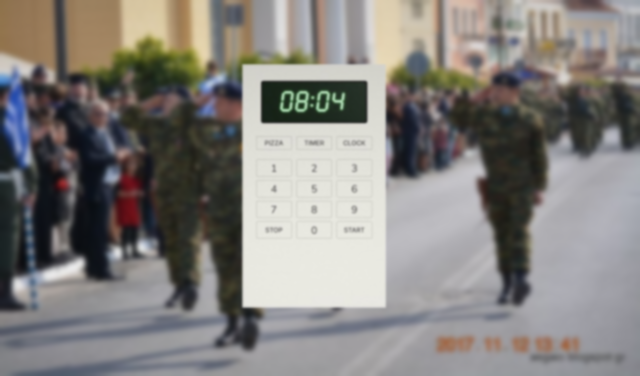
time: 8:04
